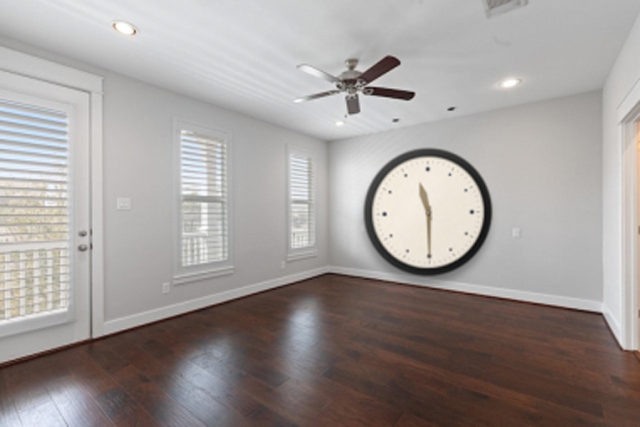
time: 11:30
